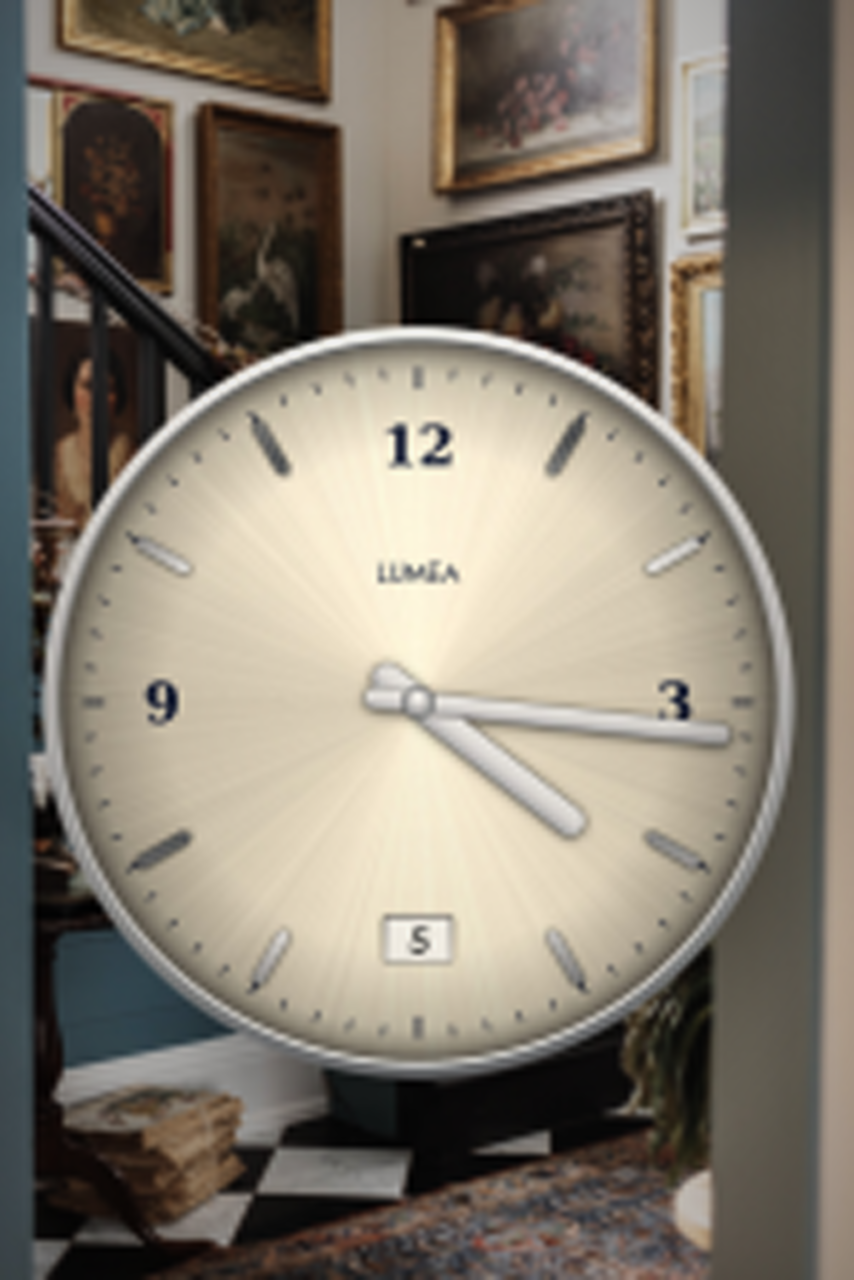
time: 4:16
